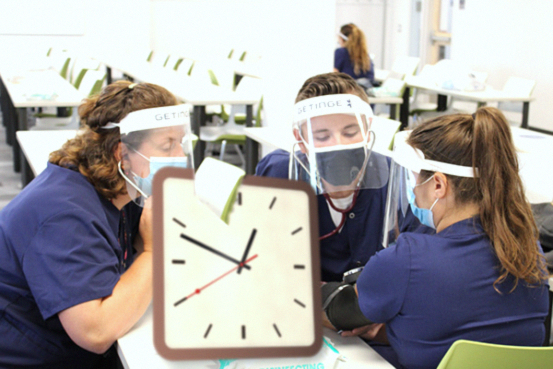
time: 12:48:40
